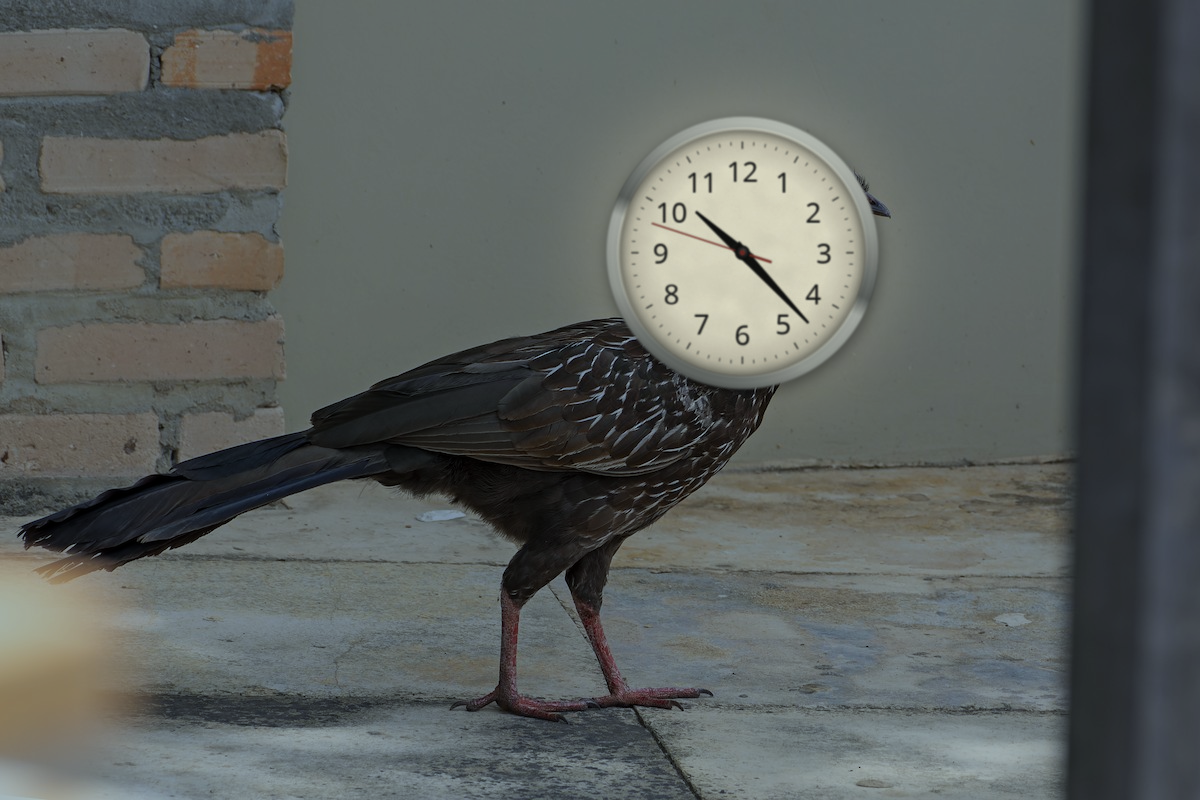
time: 10:22:48
